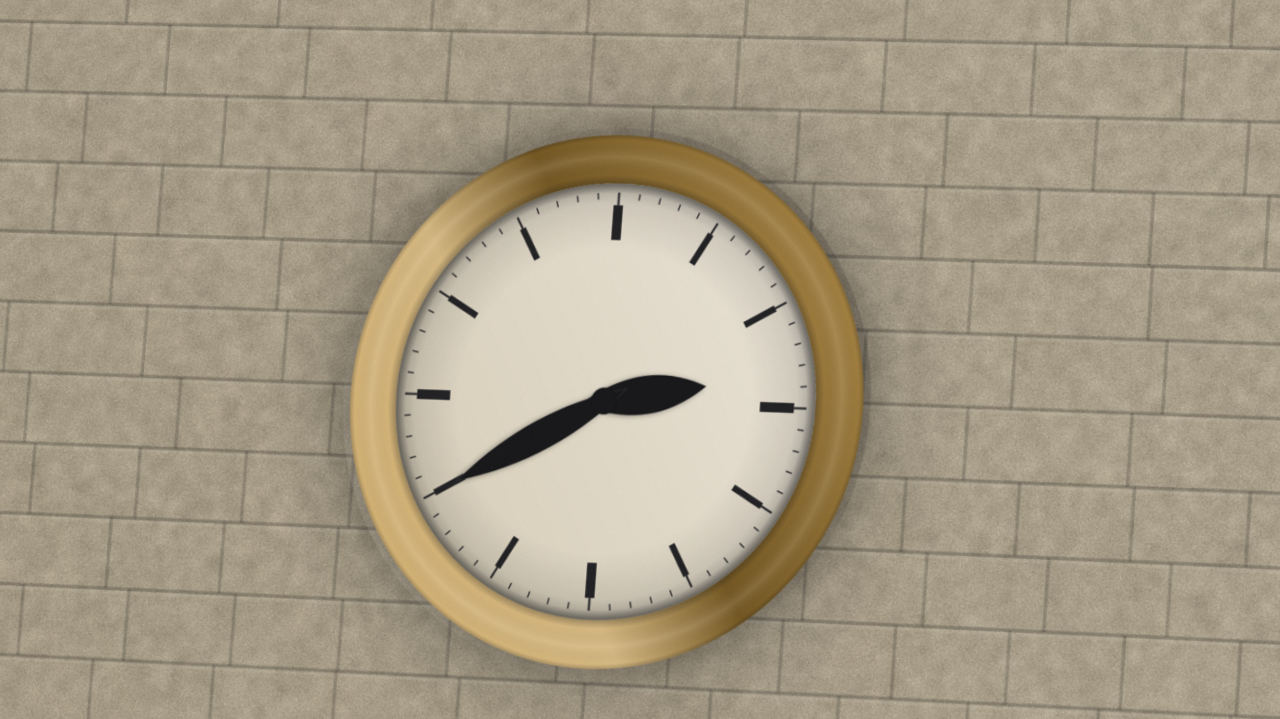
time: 2:40
